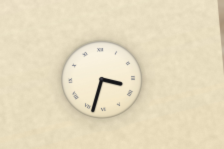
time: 3:33
